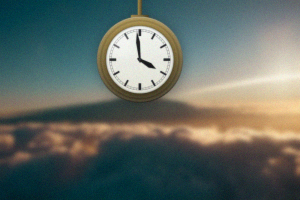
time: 3:59
